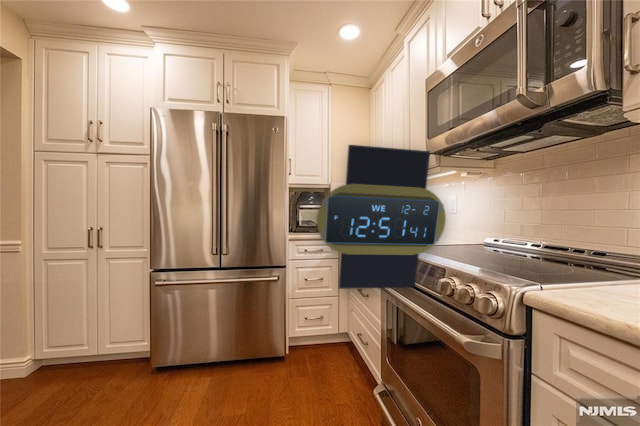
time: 12:51:41
